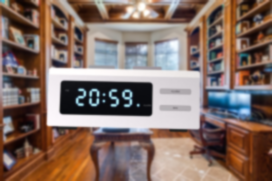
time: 20:59
